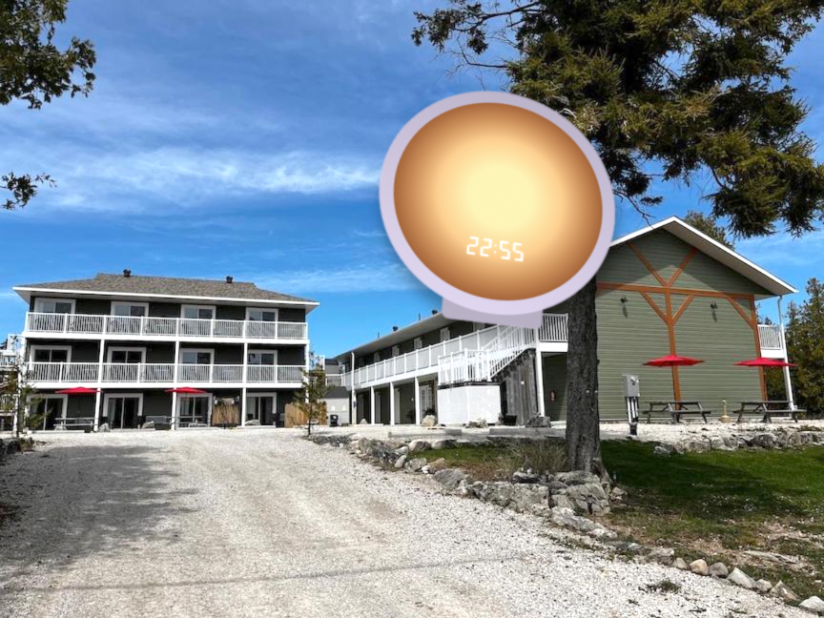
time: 22:55
